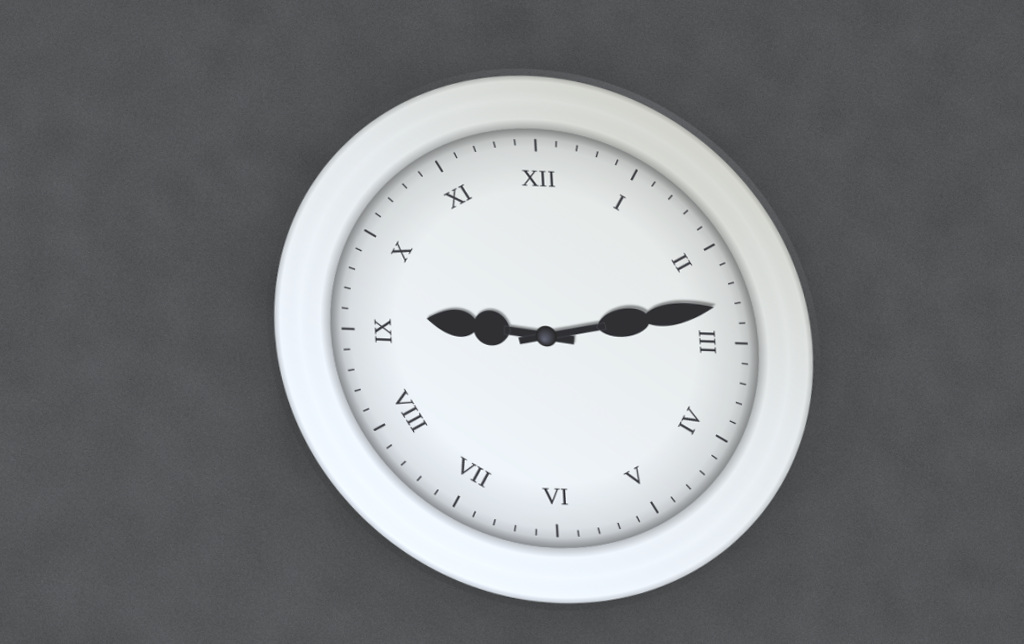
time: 9:13
